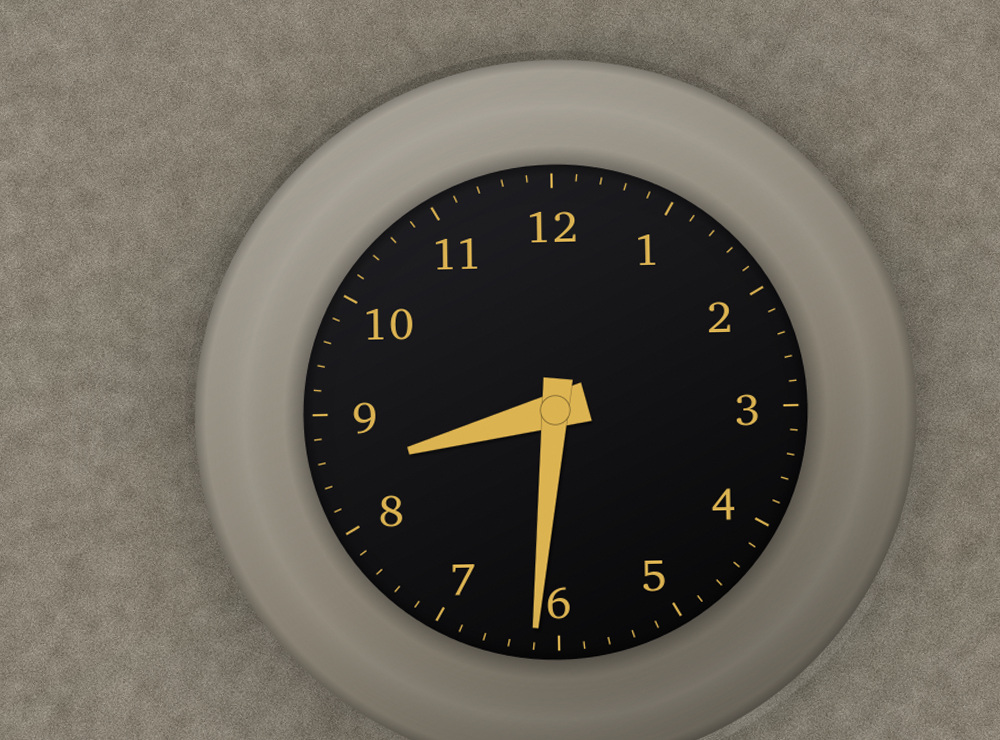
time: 8:31
